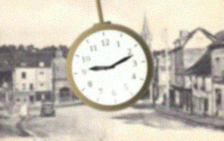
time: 9:12
